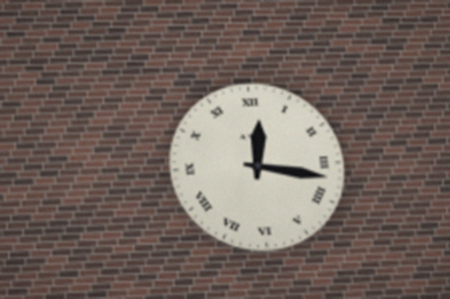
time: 12:17
